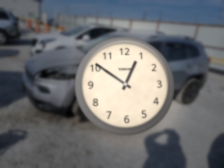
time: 12:51
